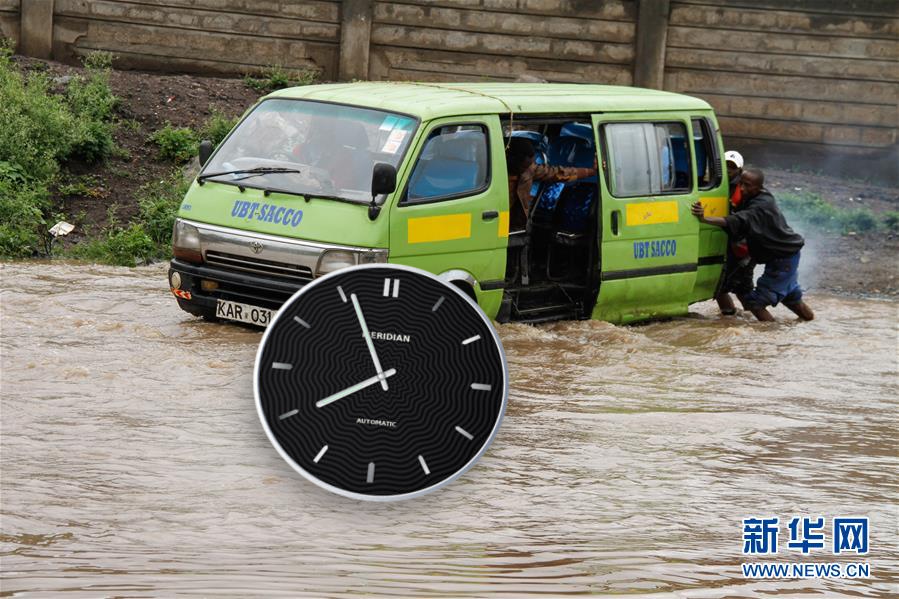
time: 7:56
